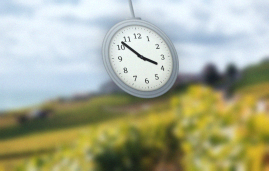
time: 3:52
